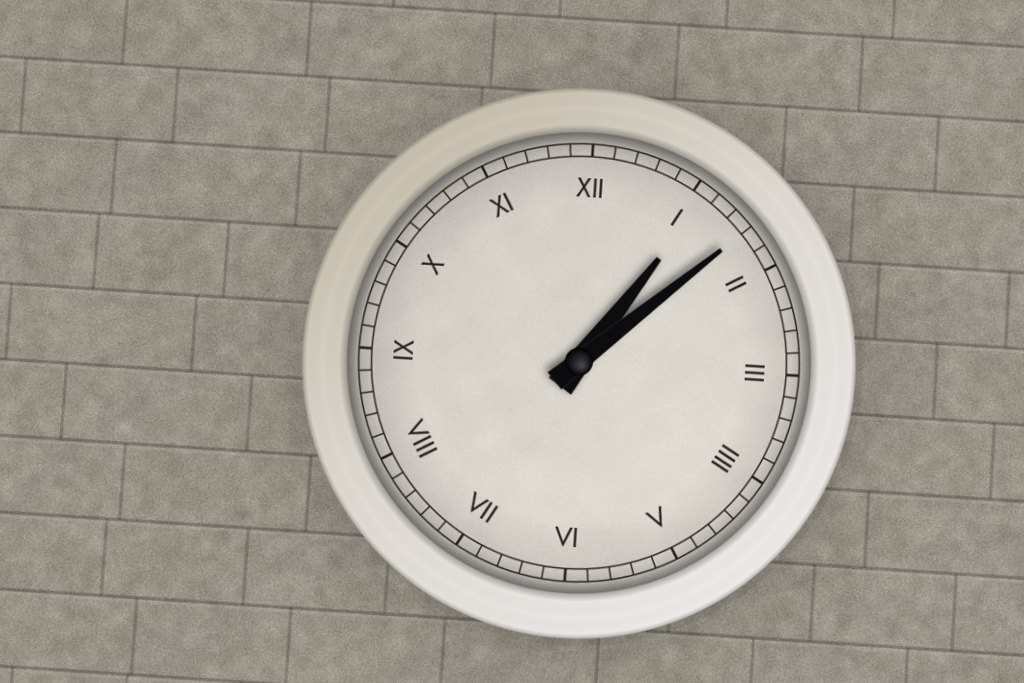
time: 1:08
